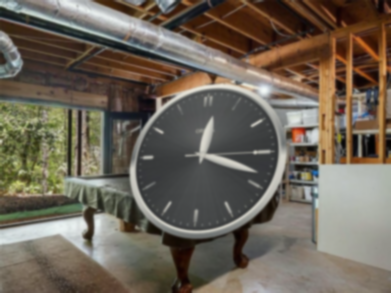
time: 12:18:15
